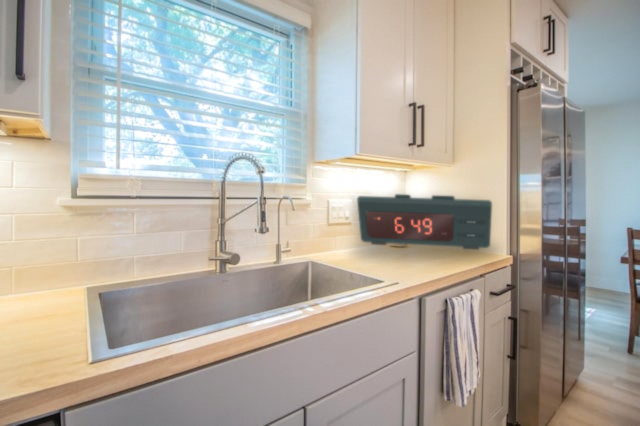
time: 6:49
